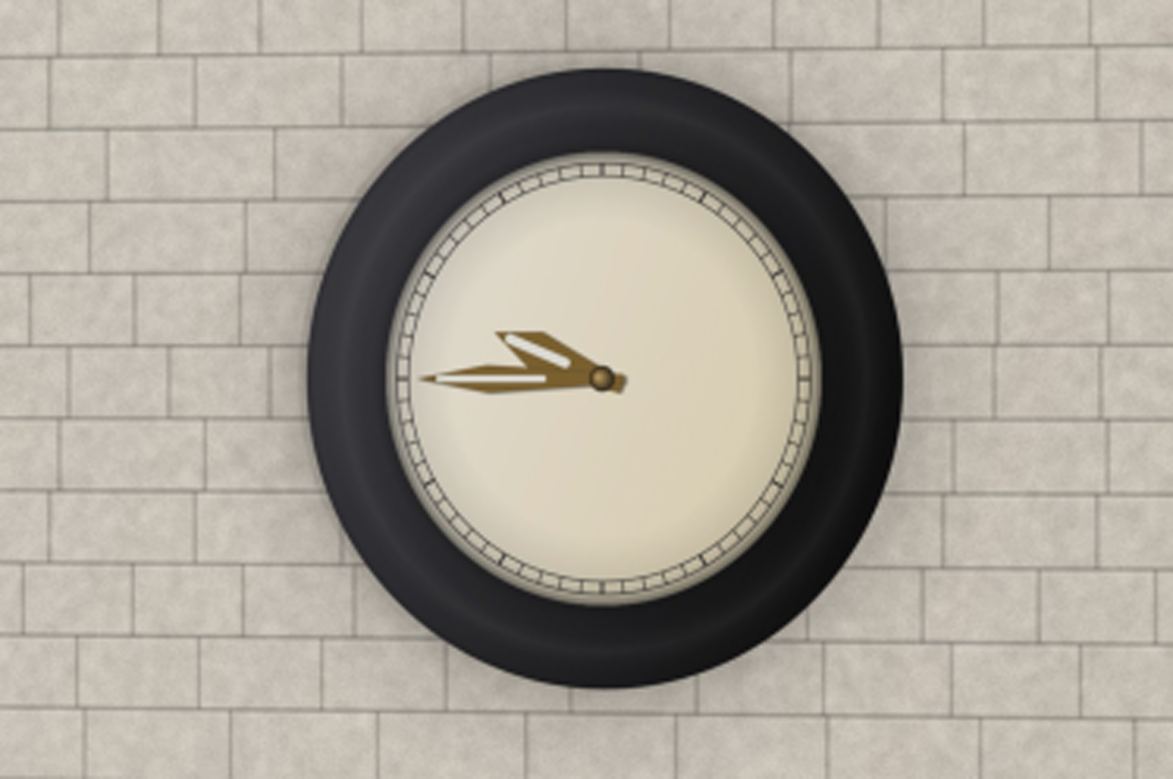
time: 9:45
